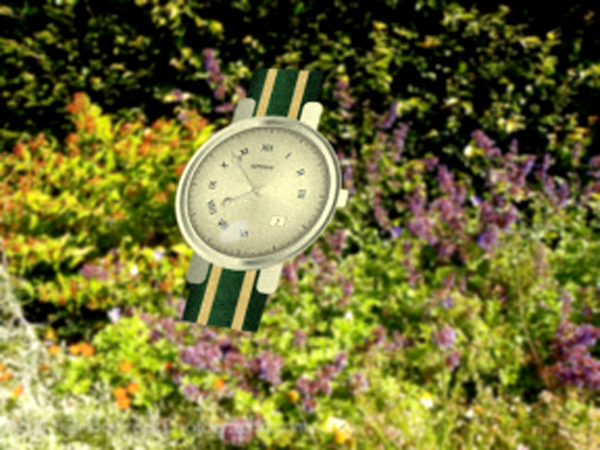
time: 7:53
